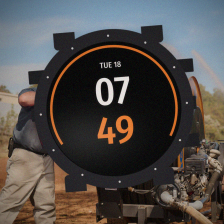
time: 7:49
